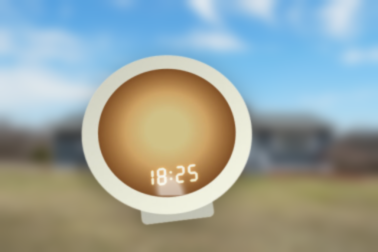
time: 18:25
